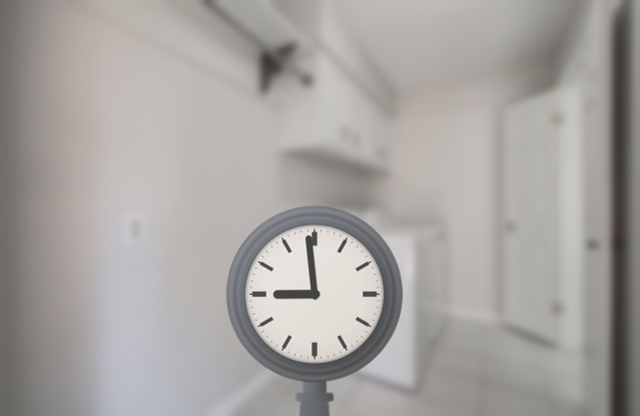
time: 8:59
